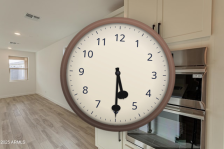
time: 5:30
